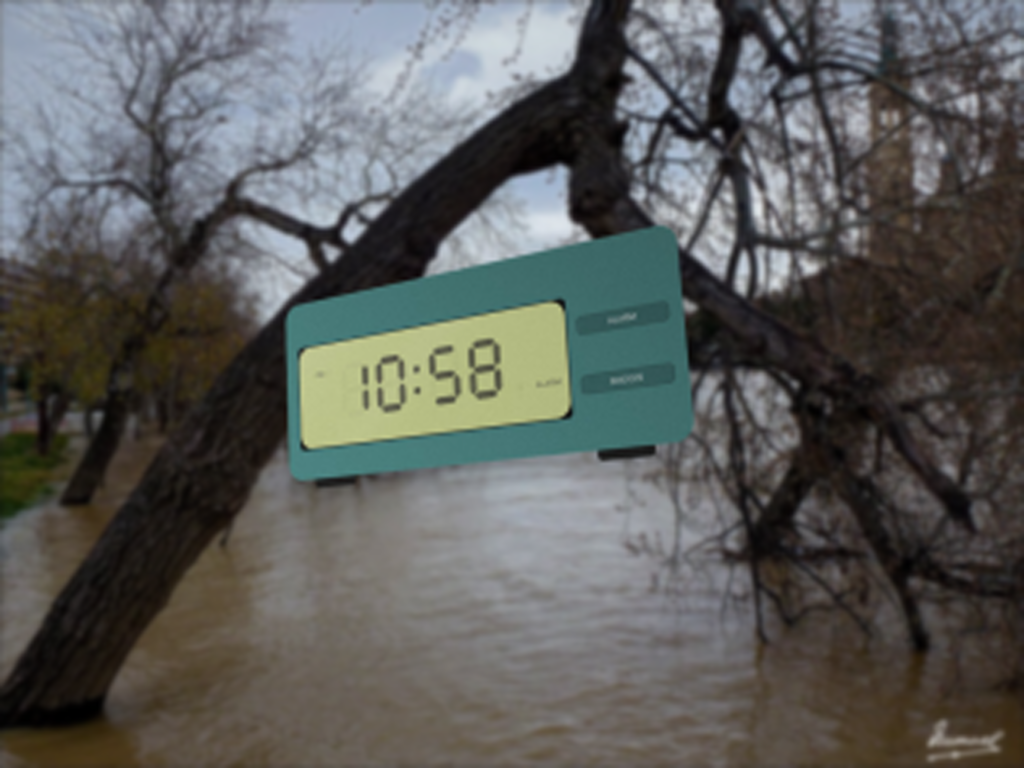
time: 10:58
